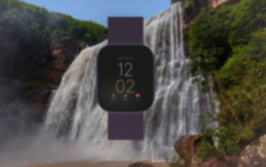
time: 12:02
